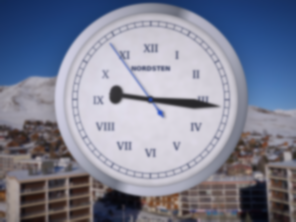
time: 9:15:54
